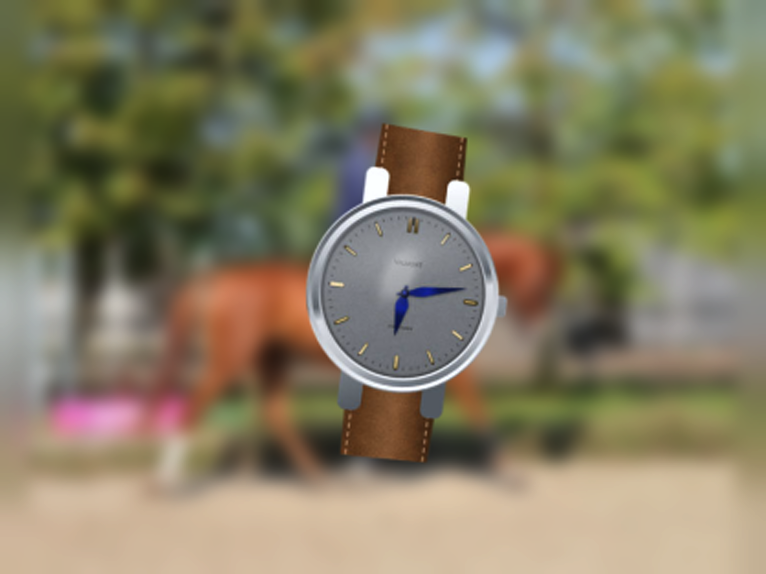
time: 6:13
